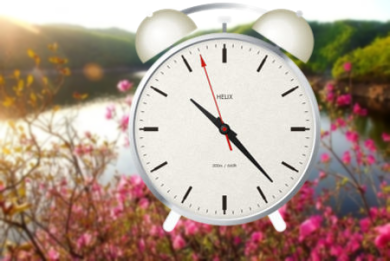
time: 10:22:57
